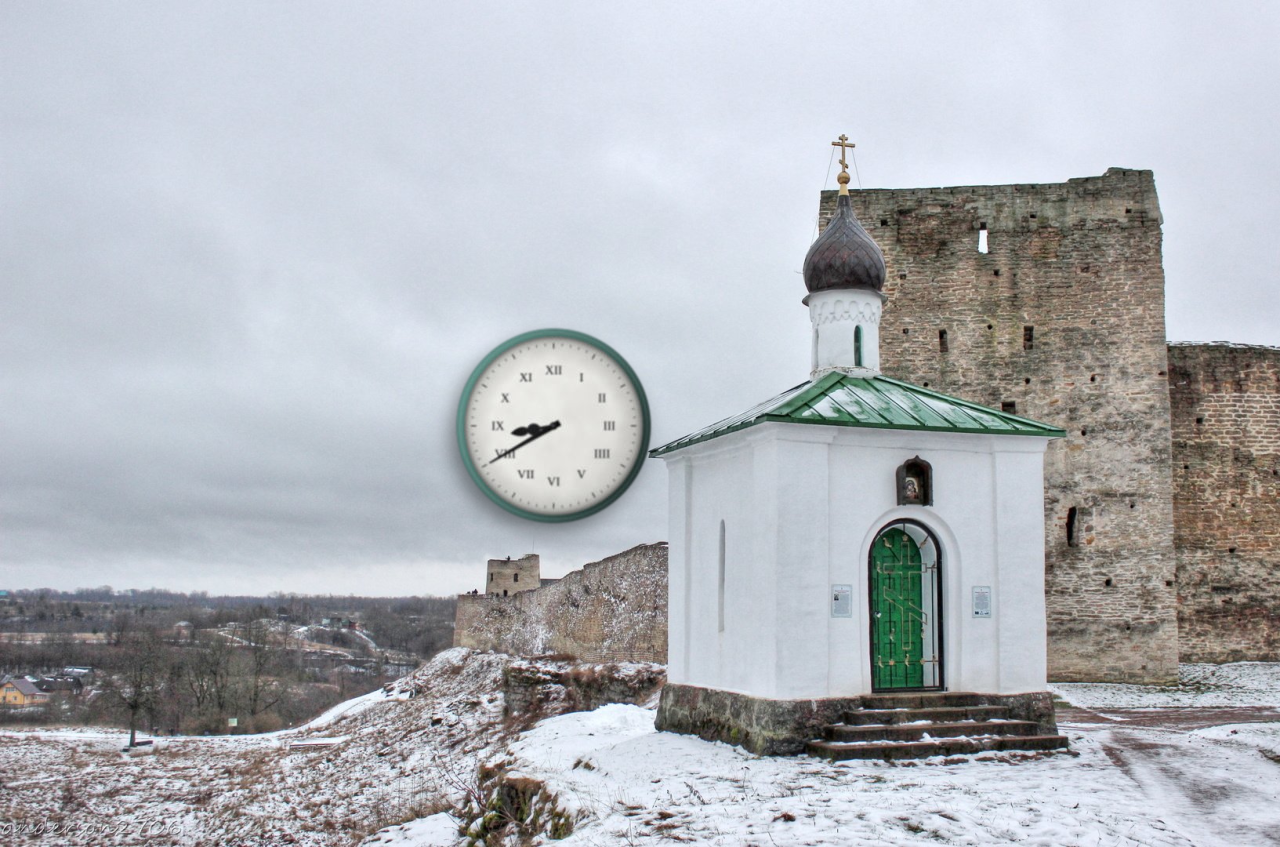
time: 8:40
